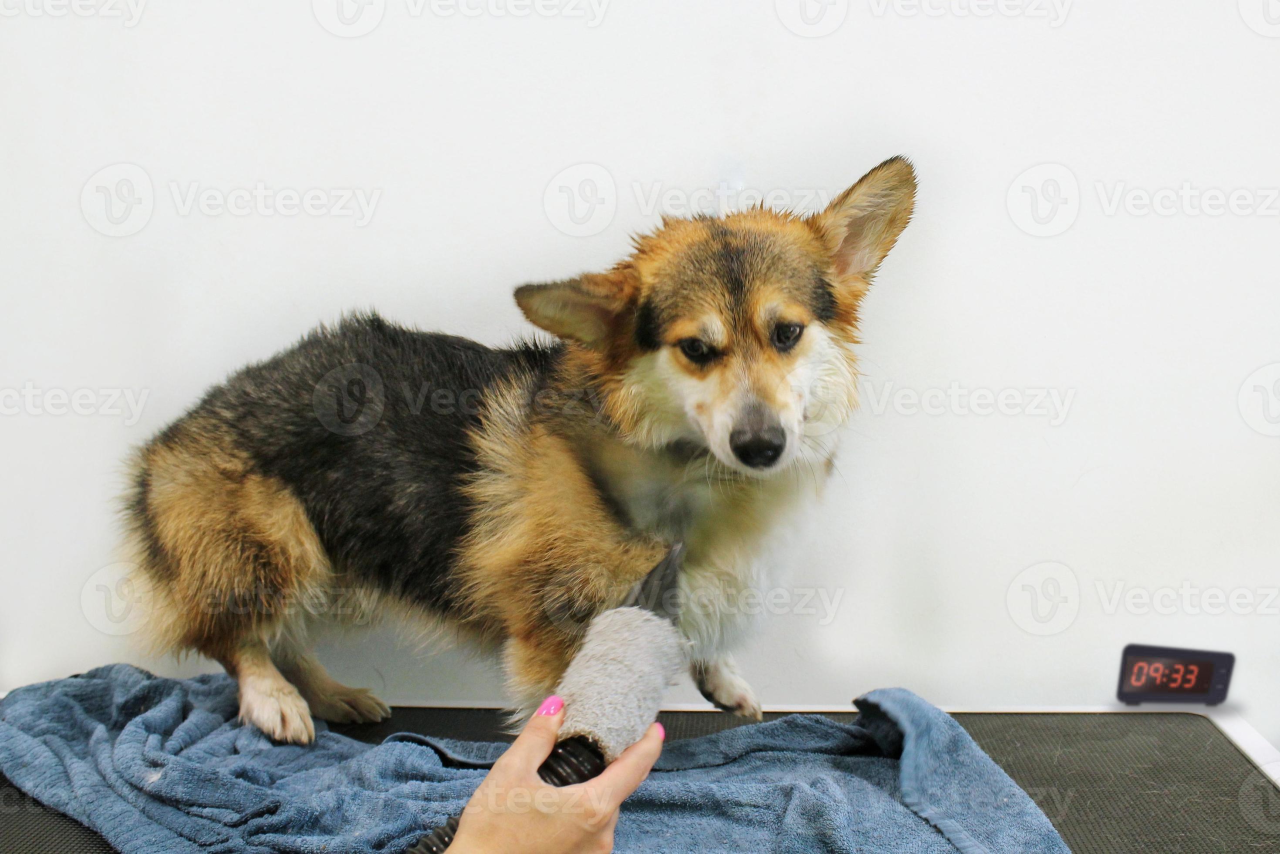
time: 9:33
